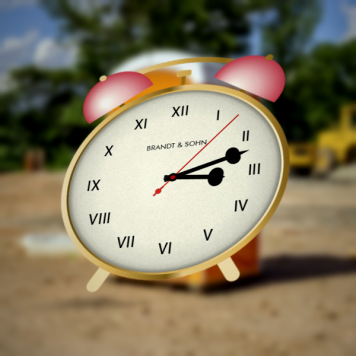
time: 3:12:07
